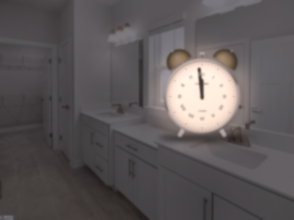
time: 11:59
